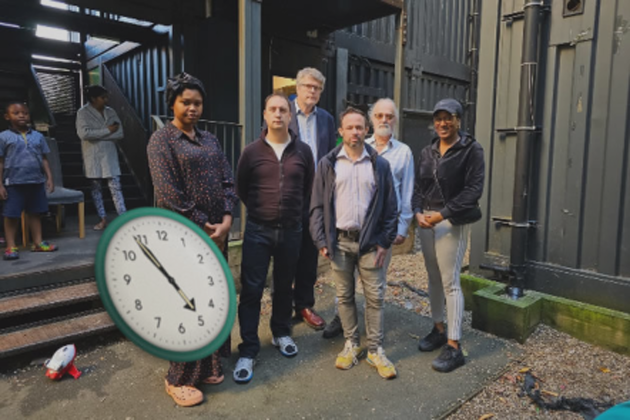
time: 4:54
